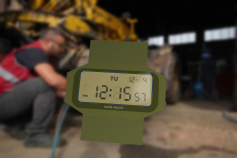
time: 12:15:57
